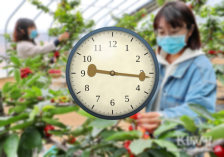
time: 9:16
